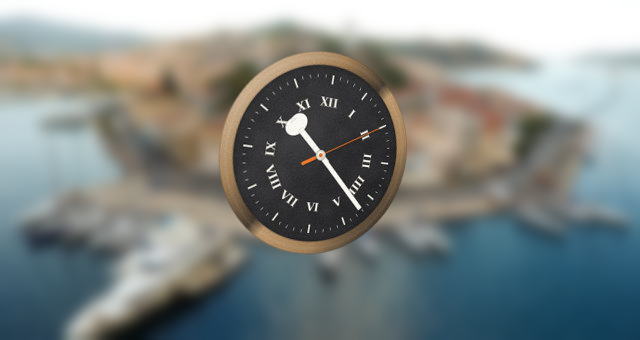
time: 10:22:10
